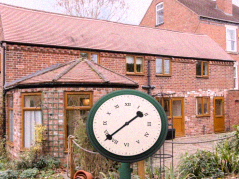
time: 1:38
